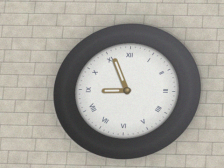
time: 8:56
